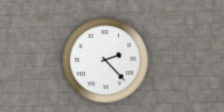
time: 2:23
